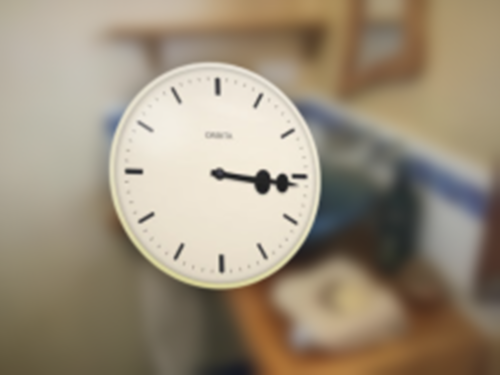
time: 3:16
